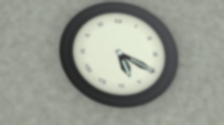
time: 5:20
